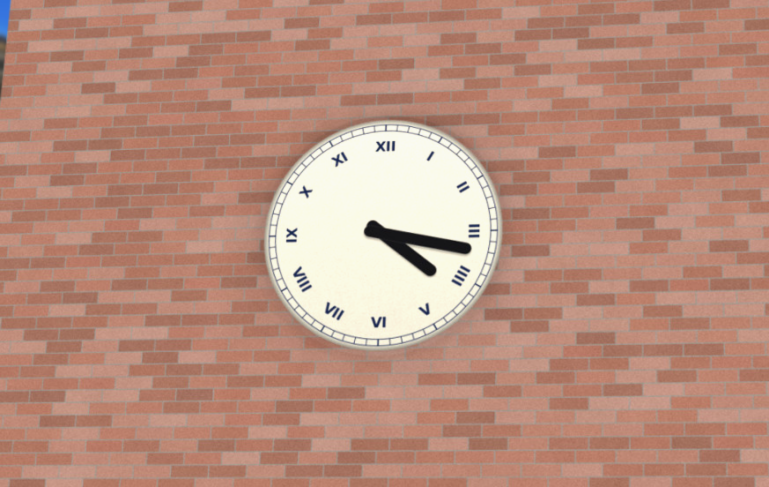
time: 4:17
